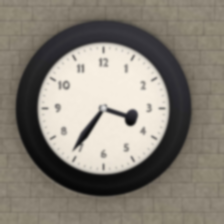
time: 3:36
